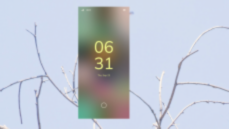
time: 6:31
